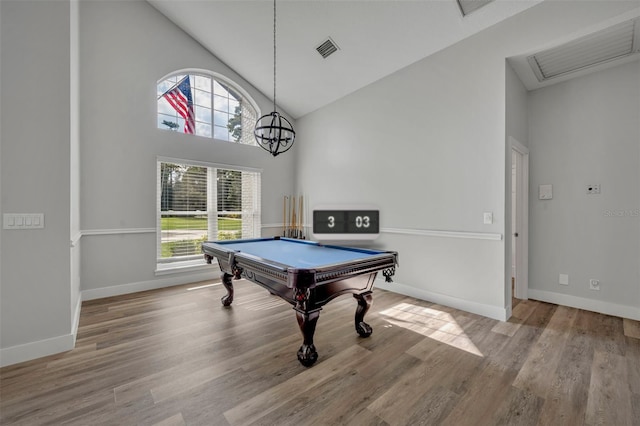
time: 3:03
